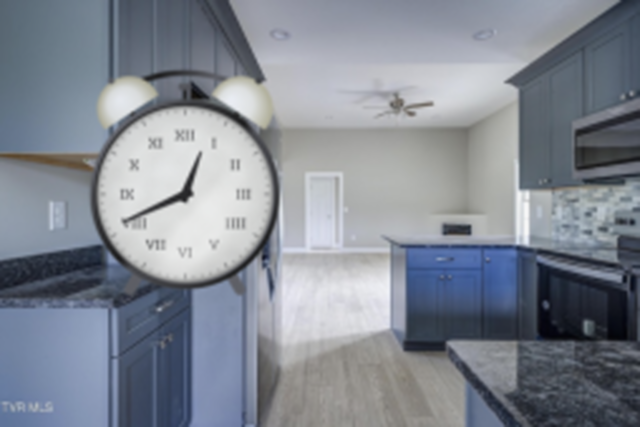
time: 12:41
